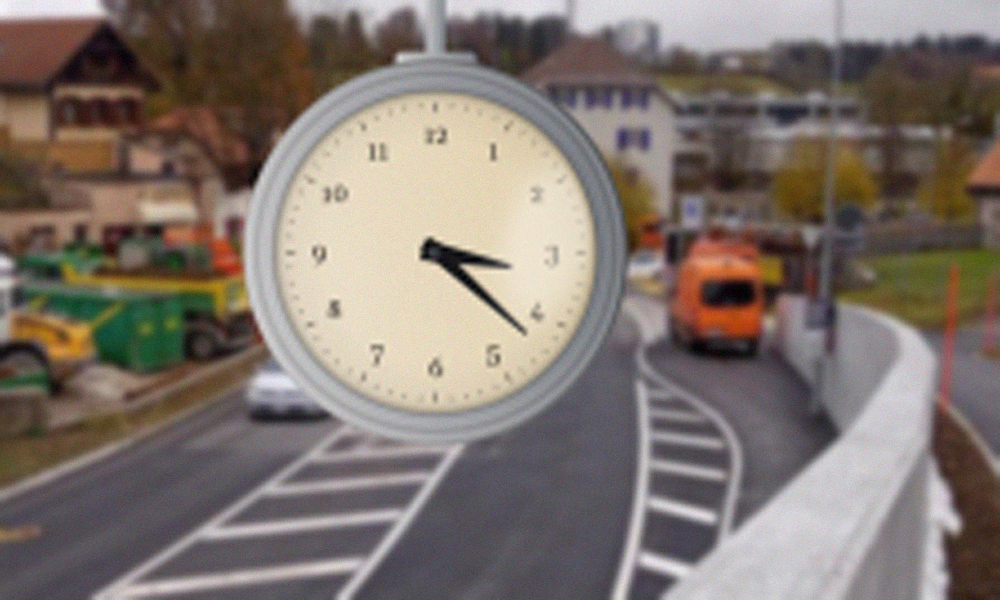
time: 3:22
